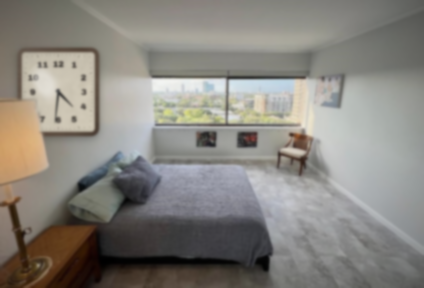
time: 4:31
